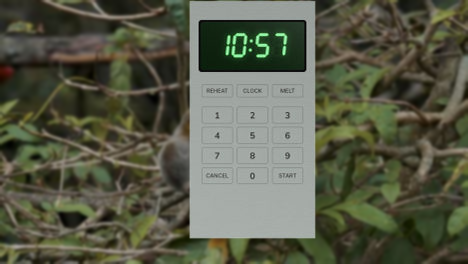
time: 10:57
